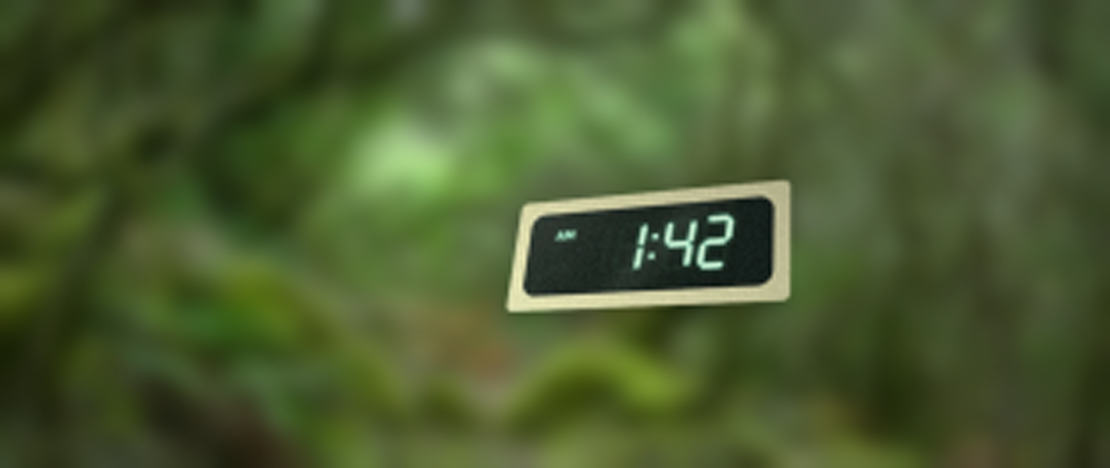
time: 1:42
